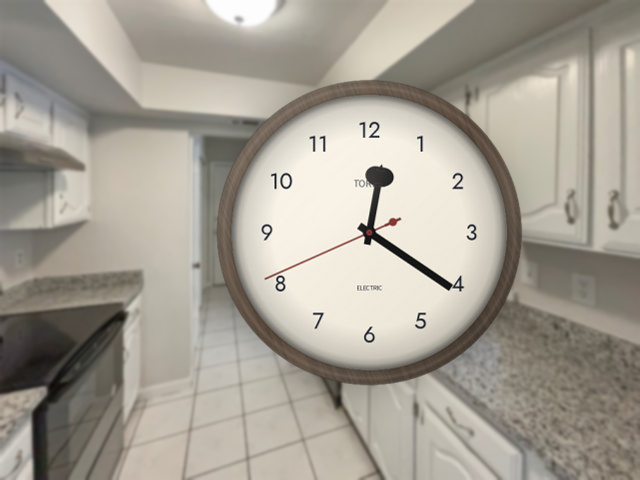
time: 12:20:41
